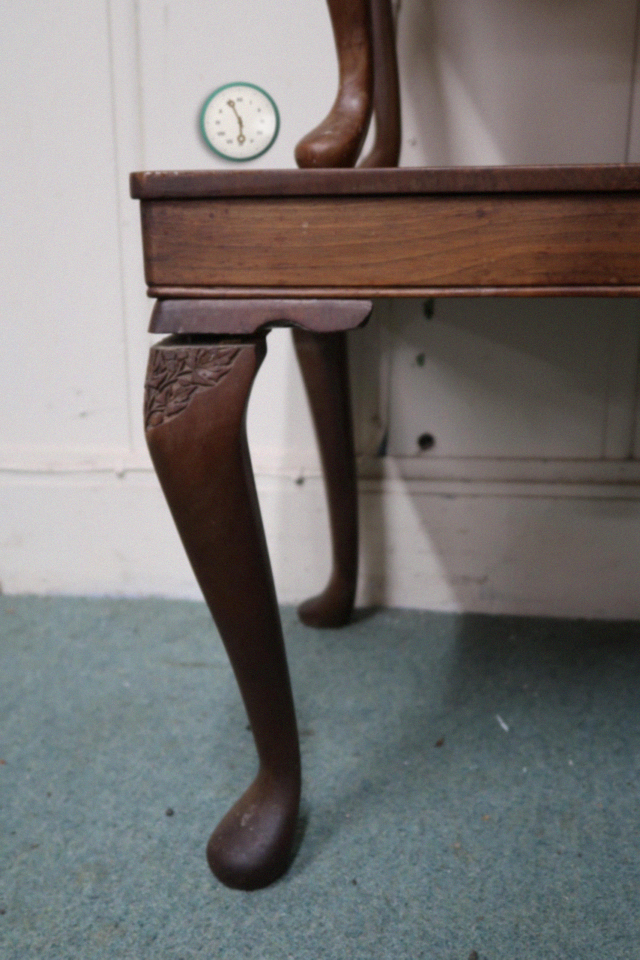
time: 5:56
